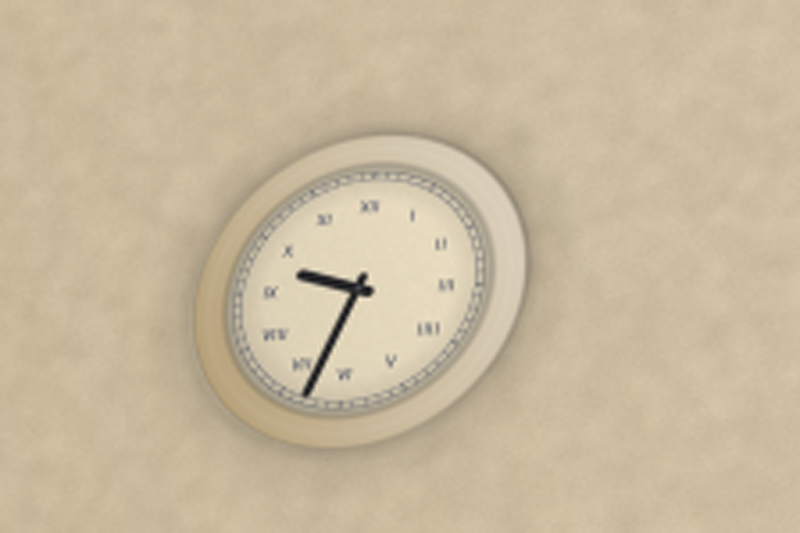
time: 9:33
